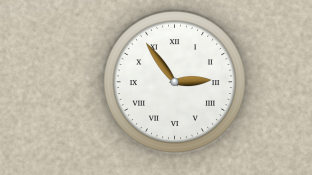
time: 2:54
